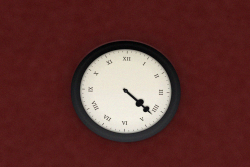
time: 4:22
